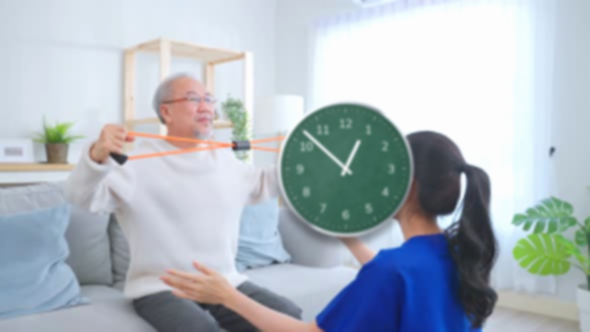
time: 12:52
